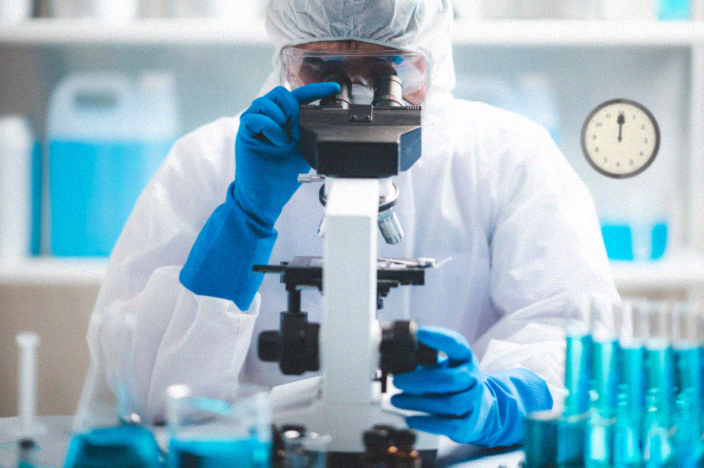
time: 12:00
